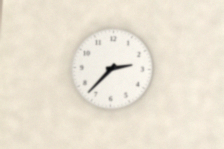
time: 2:37
